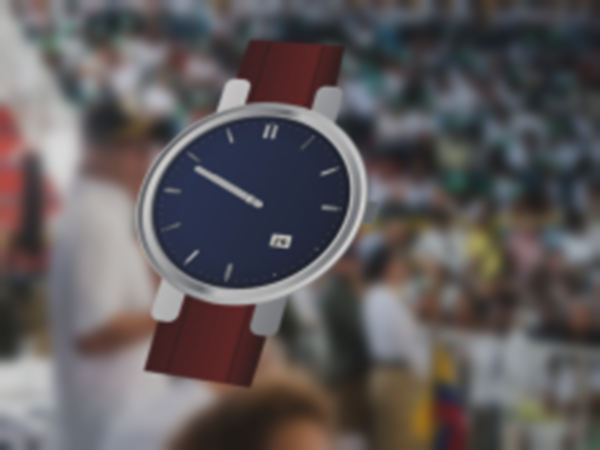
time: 9:49
